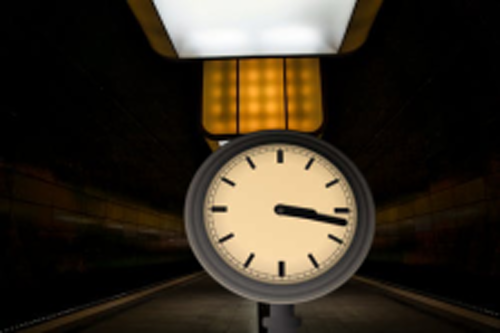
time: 3:17
